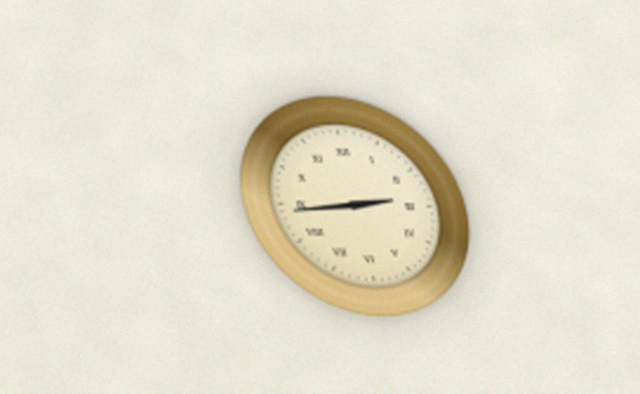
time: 2:44
